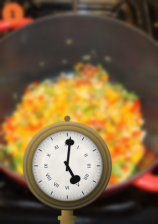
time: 5:01
